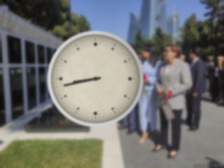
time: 8:43
